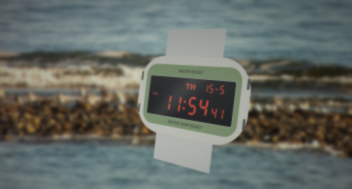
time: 11:54:41
